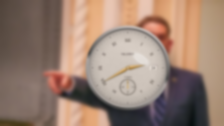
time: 2:40
